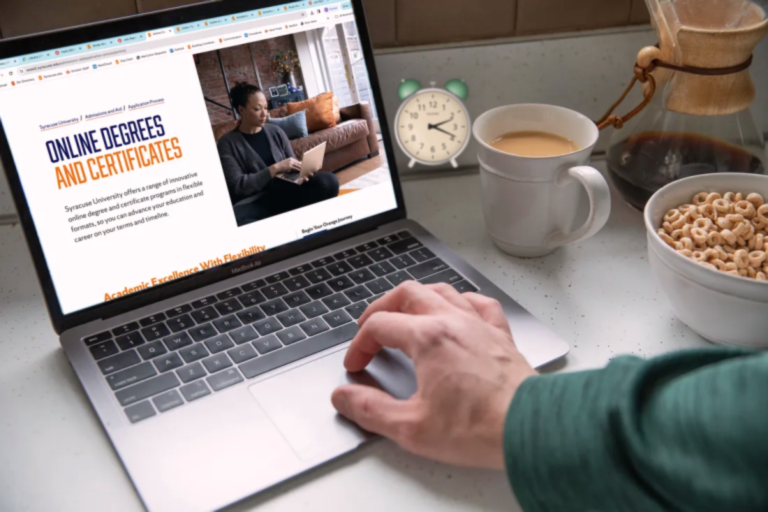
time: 2:19
